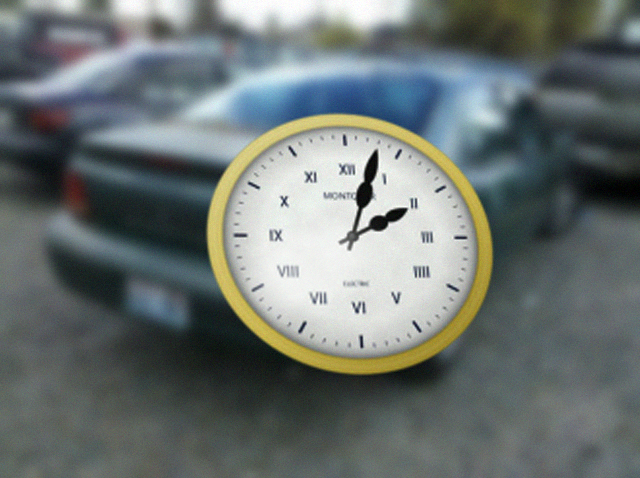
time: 2:03
